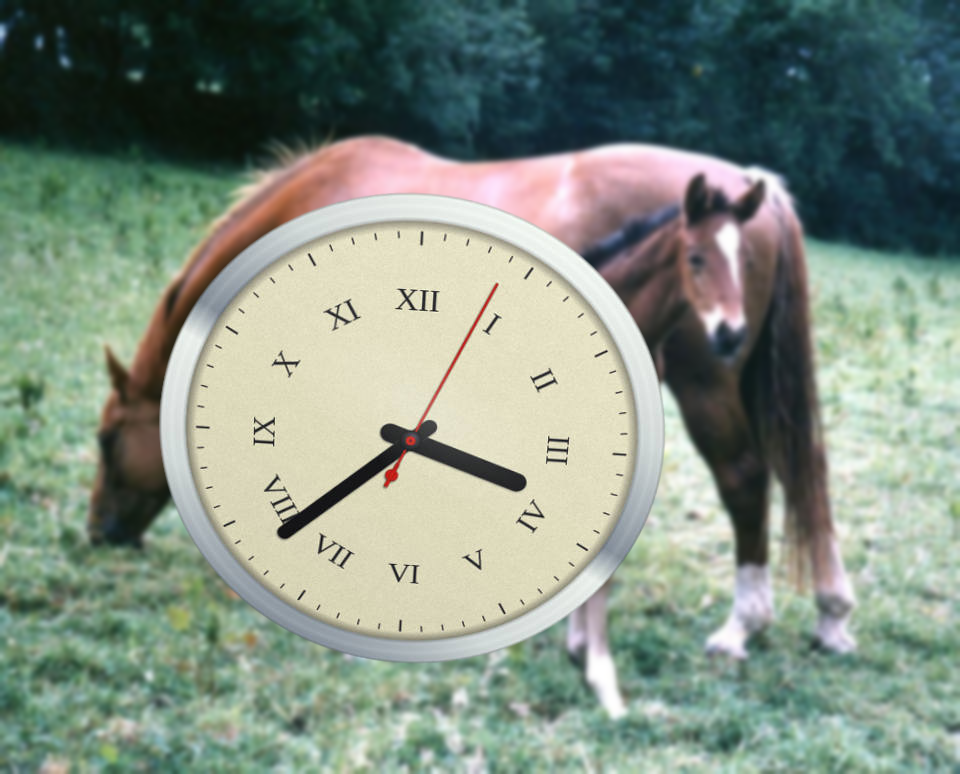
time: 3:38:04
